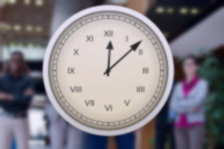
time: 12:08
